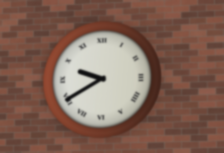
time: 9:40
